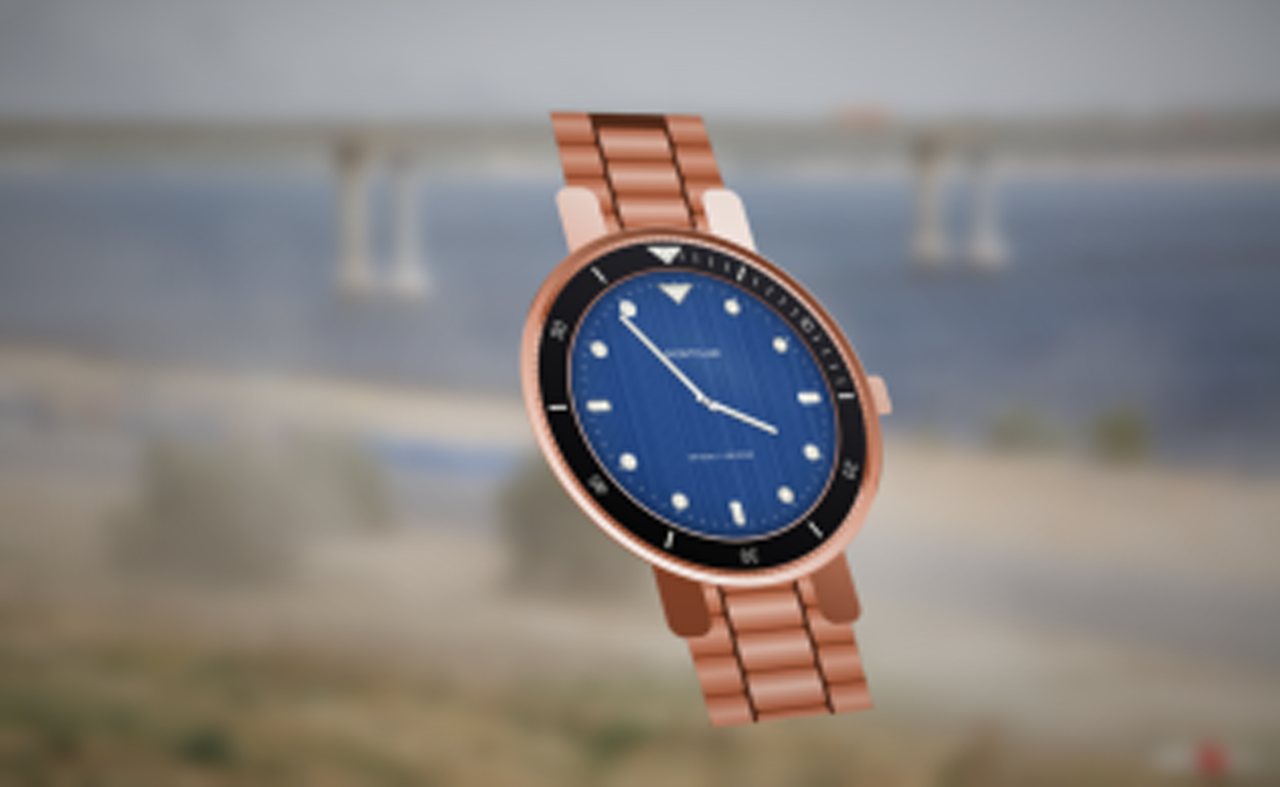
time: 3:54
